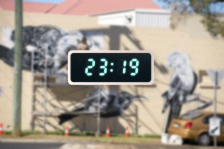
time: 23:19
